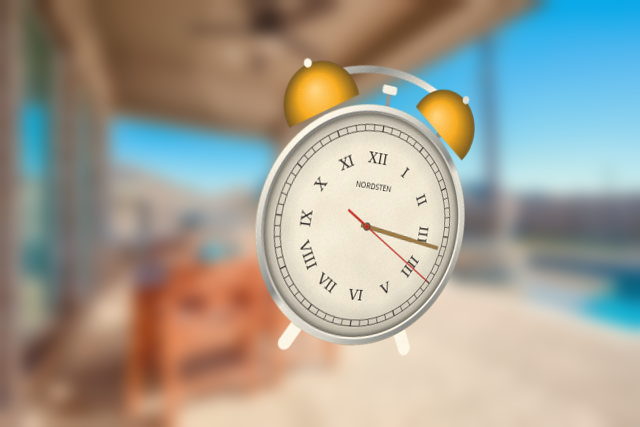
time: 3:16:20
